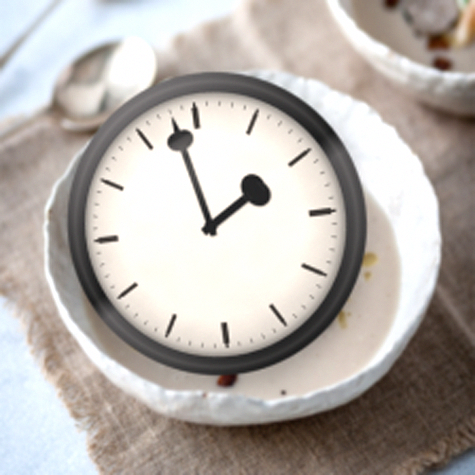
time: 1:58
